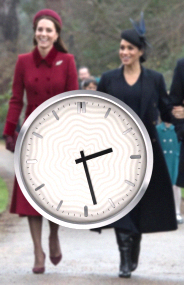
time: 2:28
